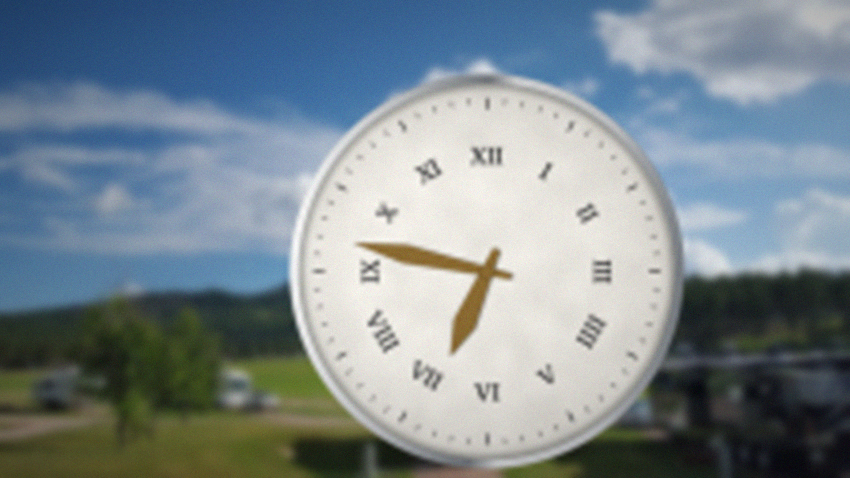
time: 6:47
